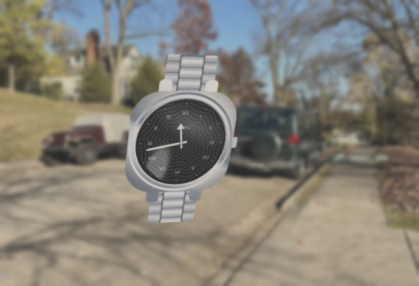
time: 11:43
